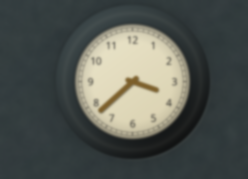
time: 3:38
